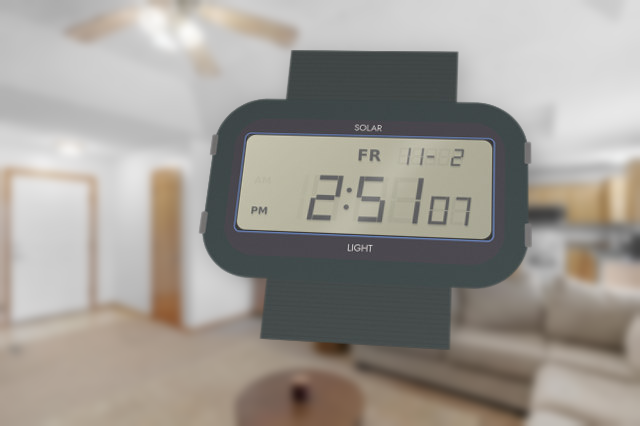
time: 2:51:07
